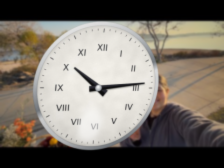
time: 10:14
